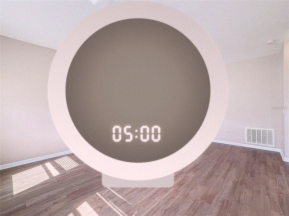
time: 5:00
